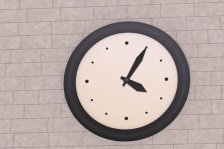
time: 4:05
